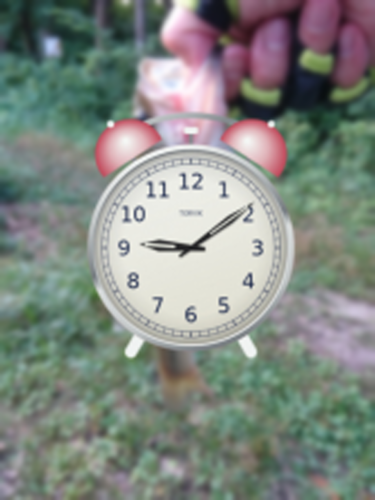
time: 9:09
